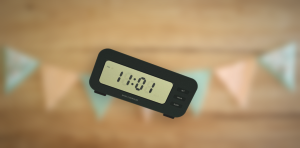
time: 11:01
